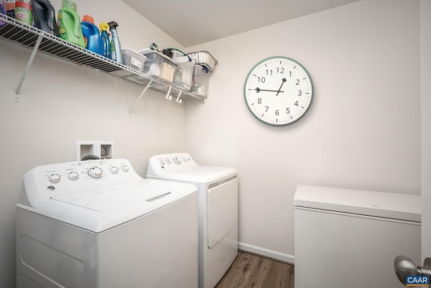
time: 12:45
